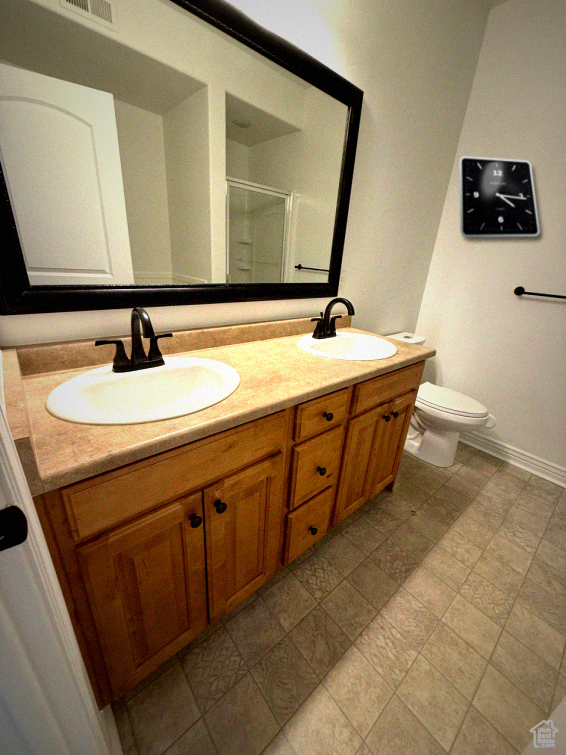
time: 4:16
